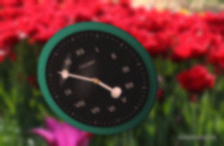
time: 4:51
